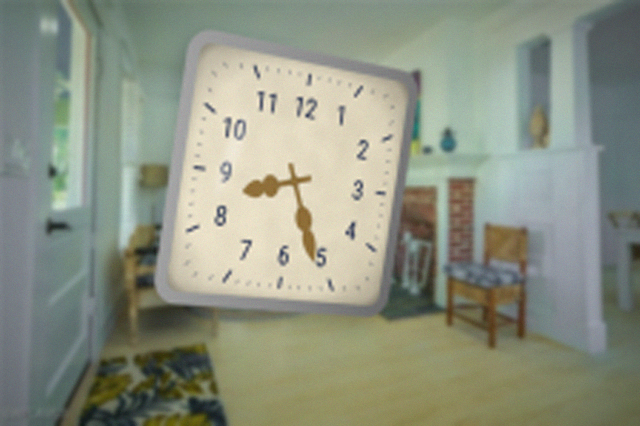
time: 8:26
